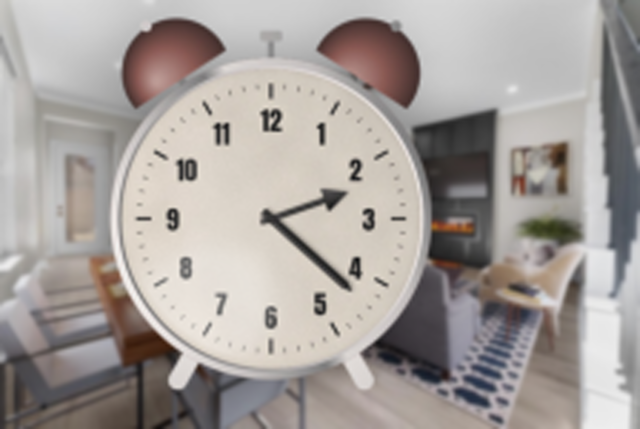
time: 2:22
